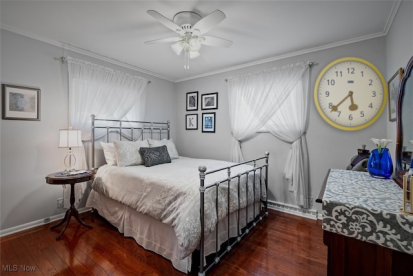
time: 5:38
